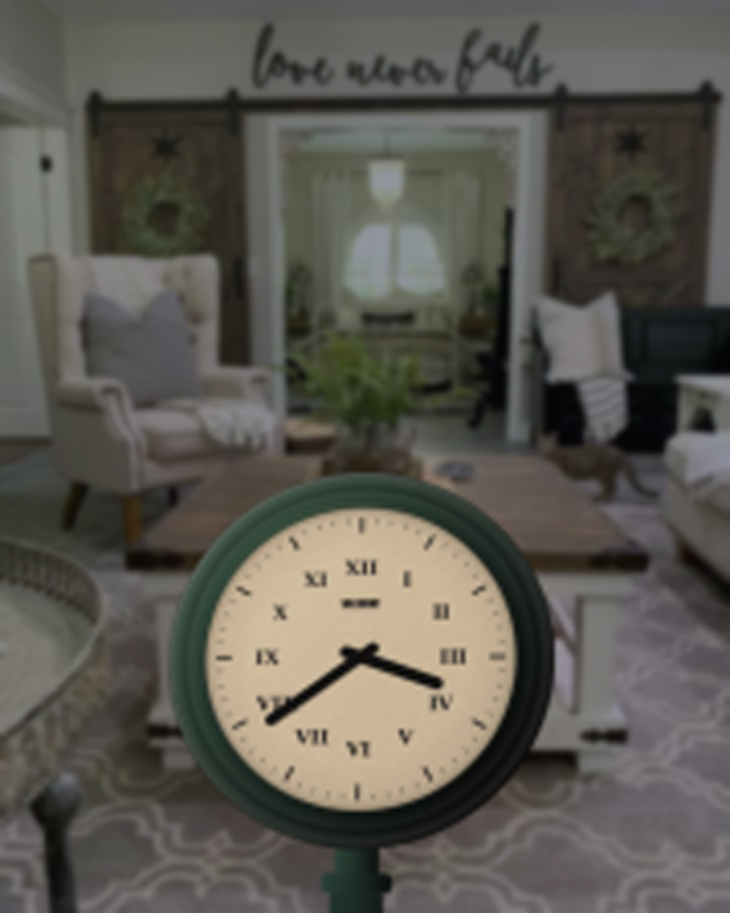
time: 3:39
